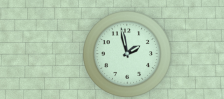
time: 1:58
